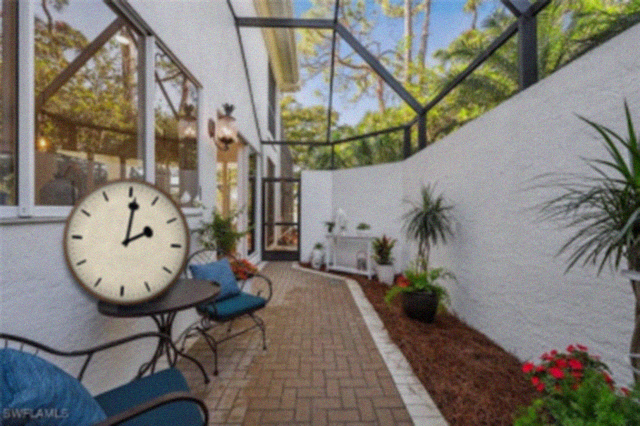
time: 2:01
